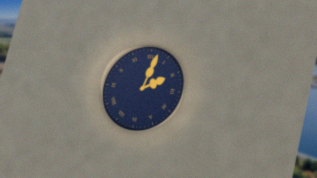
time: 2:02
